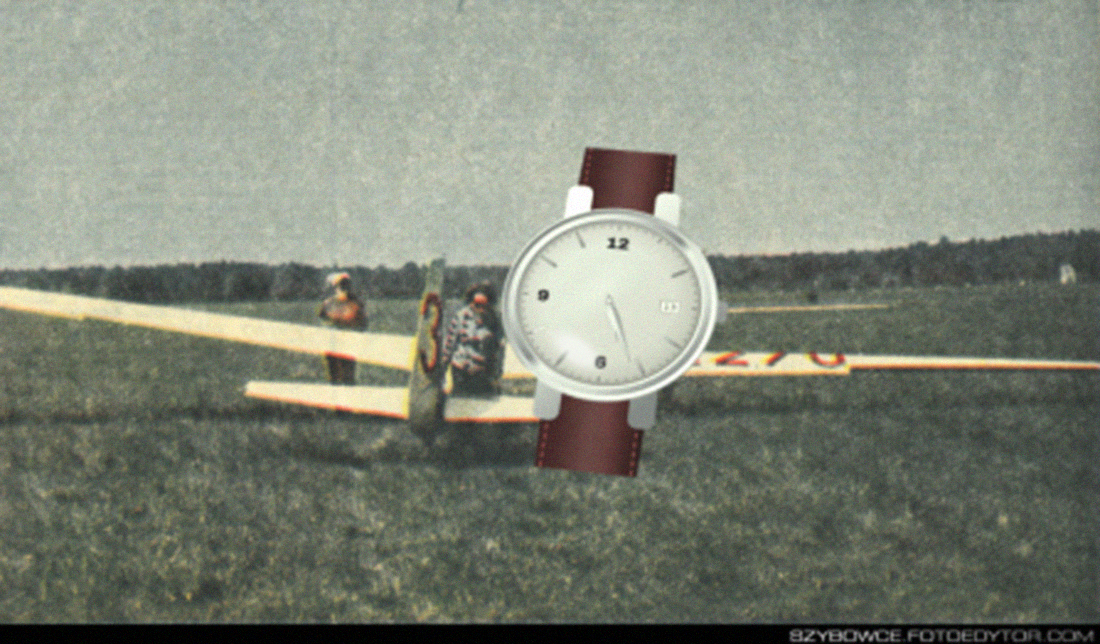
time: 5:26
